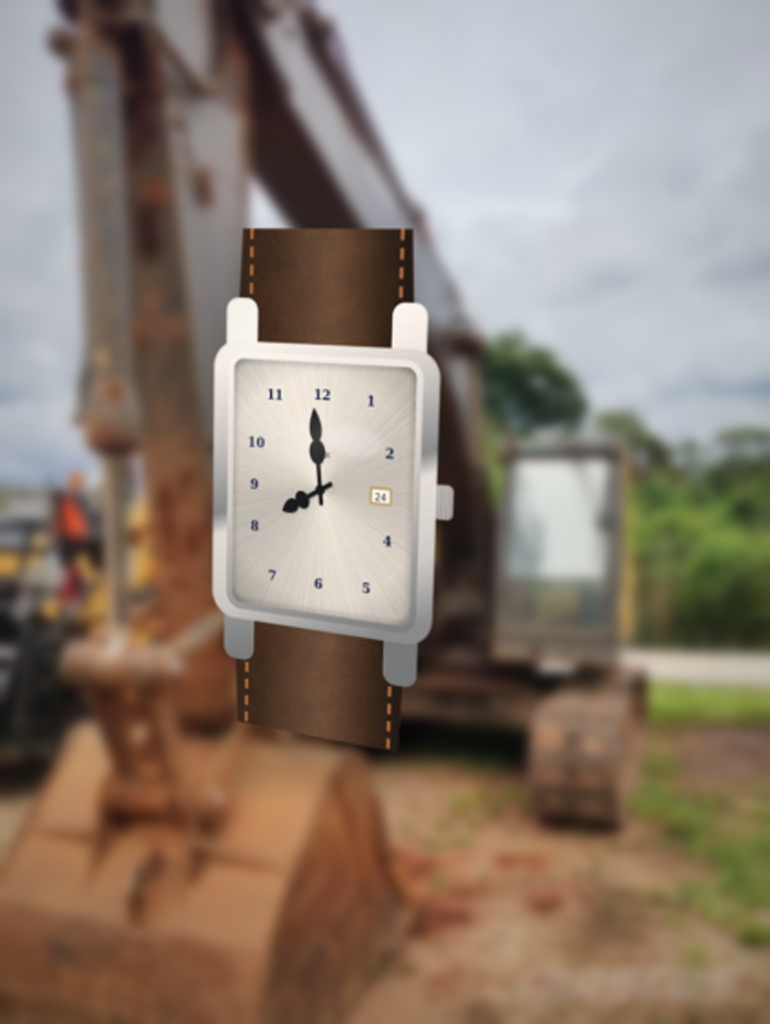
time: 7:59
